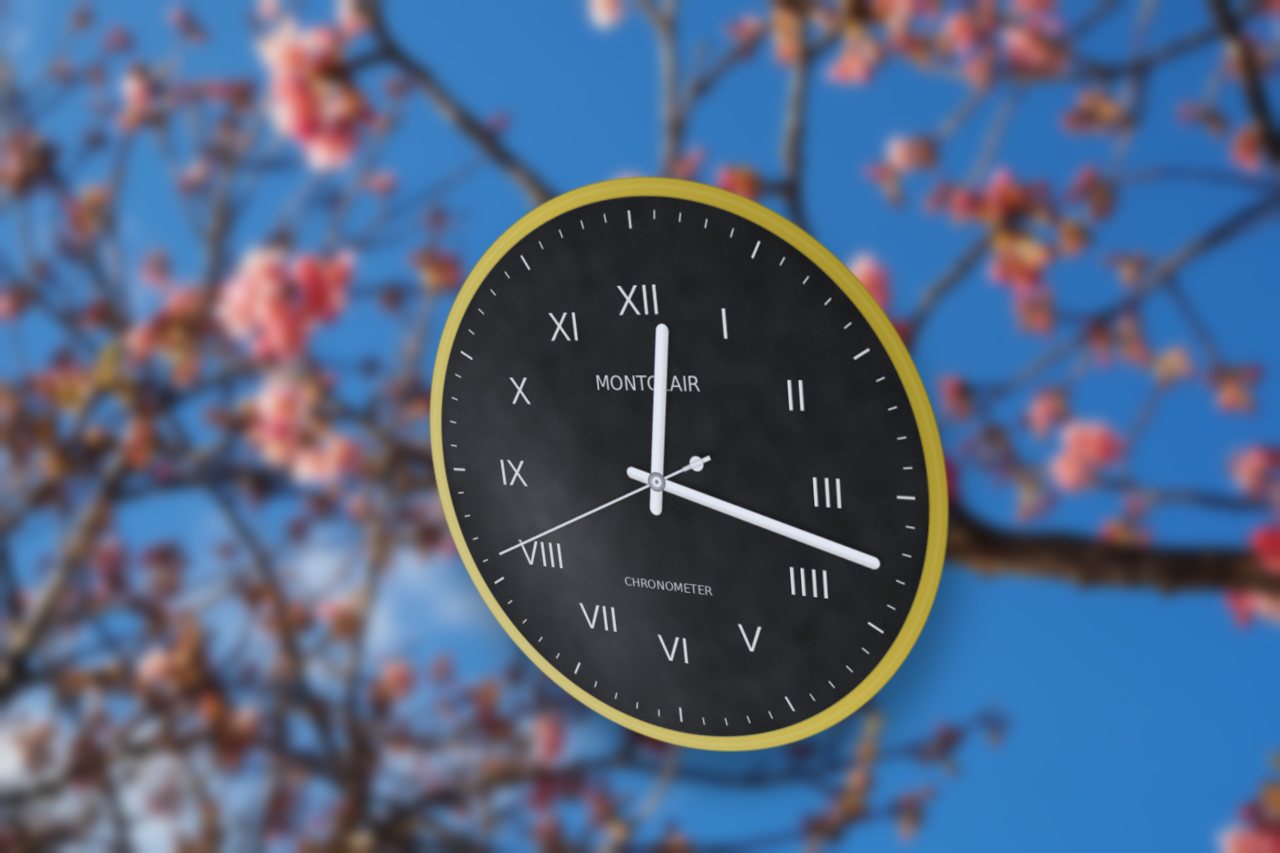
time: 12:17:41
